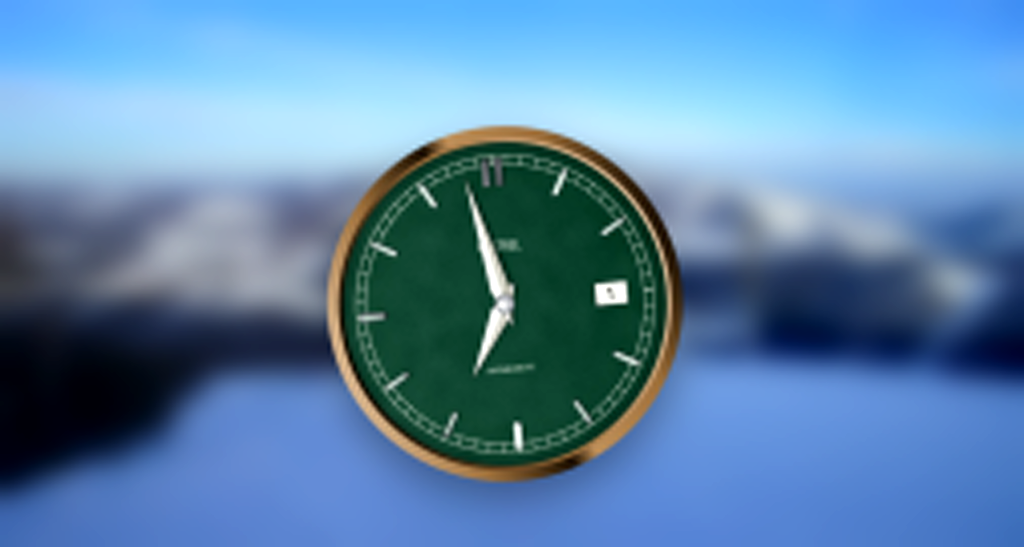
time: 6:58
